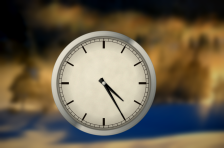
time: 4:25
